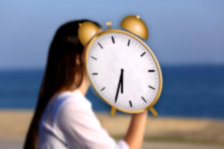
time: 6:35
